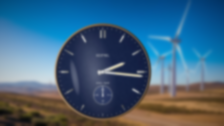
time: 2:16
